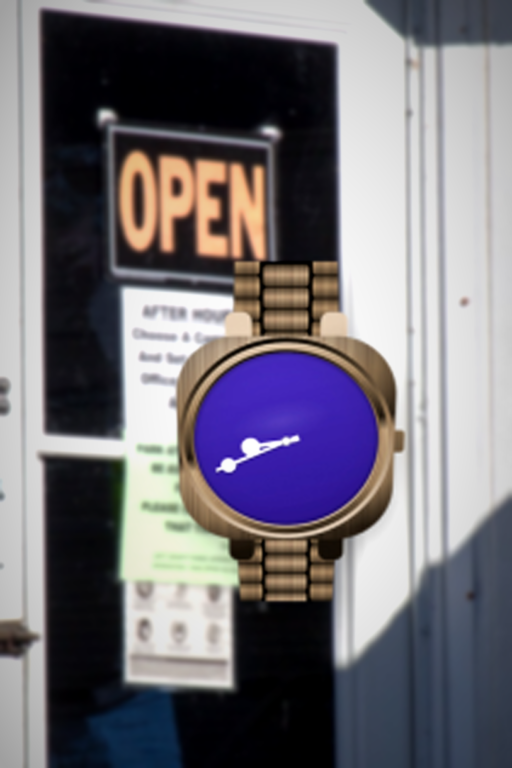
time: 8:41
